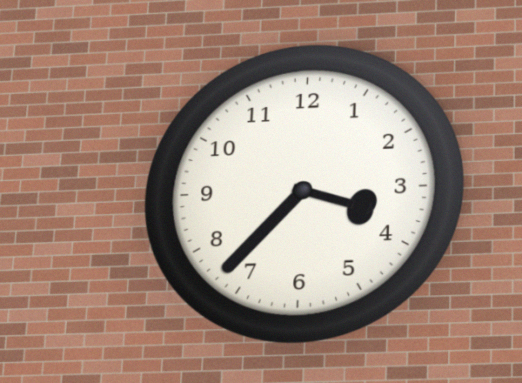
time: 3:37
